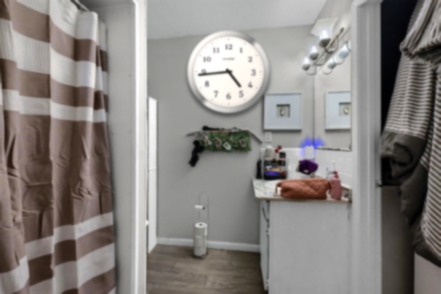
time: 4:44
